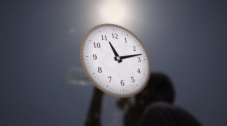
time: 11:13
